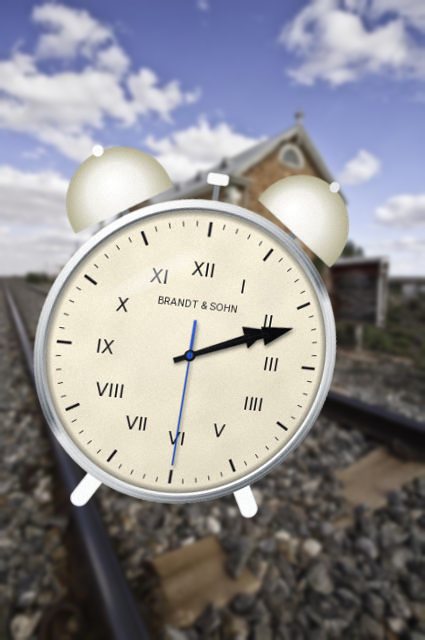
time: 2:11:30
